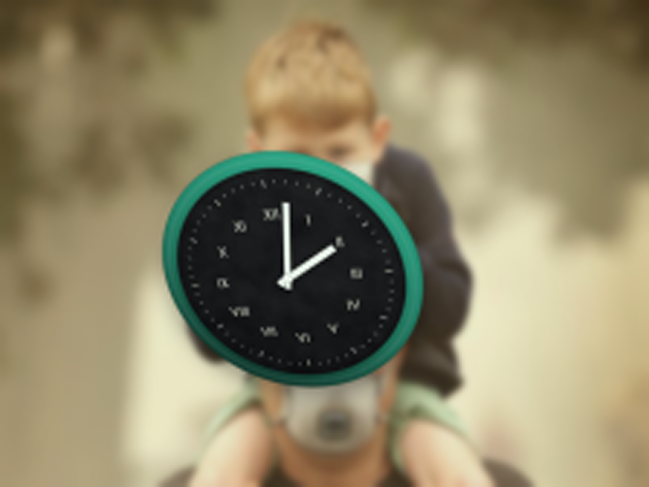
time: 2:02
